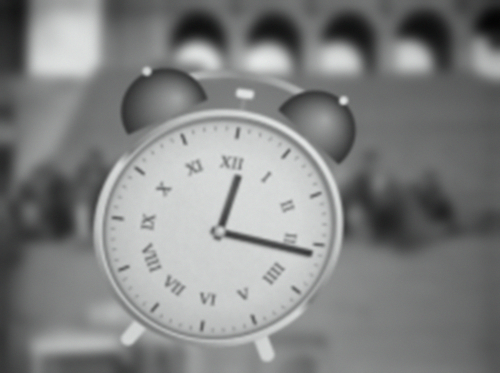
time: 12:16
